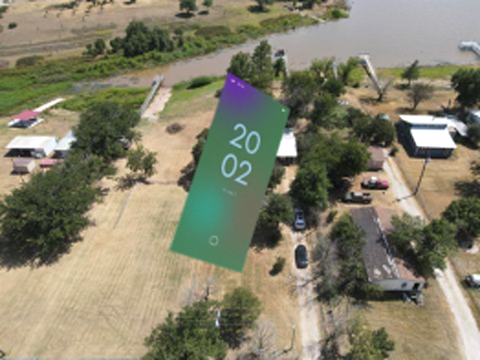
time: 20:02
